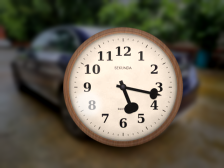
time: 5:17
